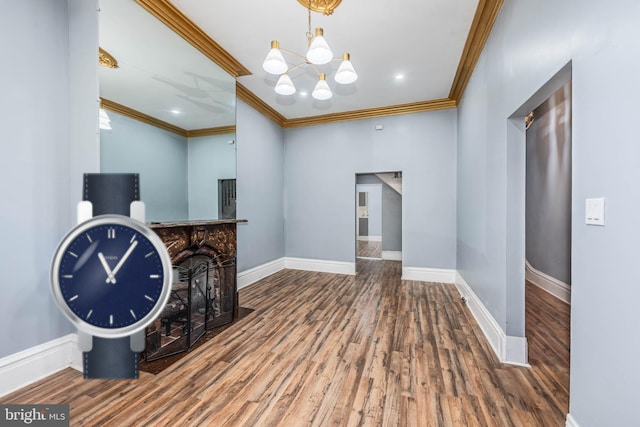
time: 11:06
